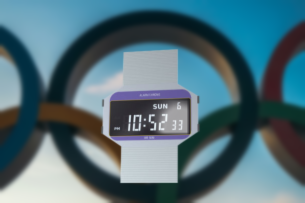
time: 10:52:33
